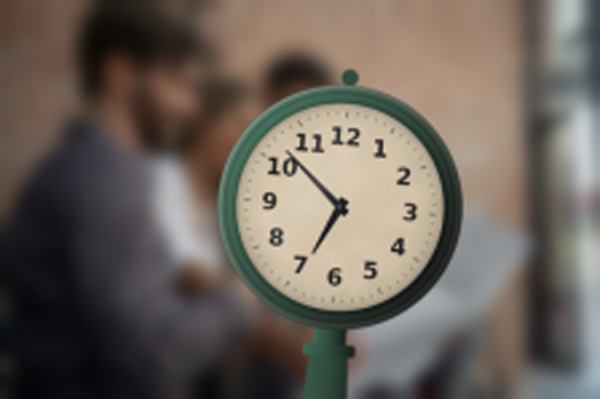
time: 6:52
